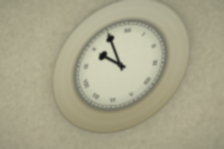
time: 9:55
